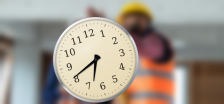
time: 6:41
